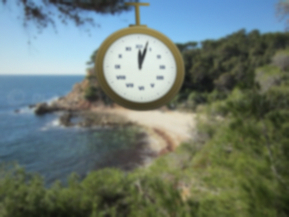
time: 12:03
